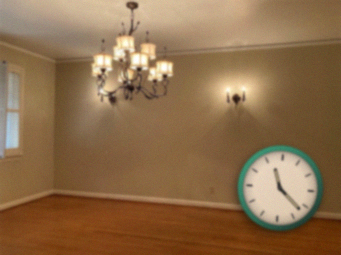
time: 11:22
